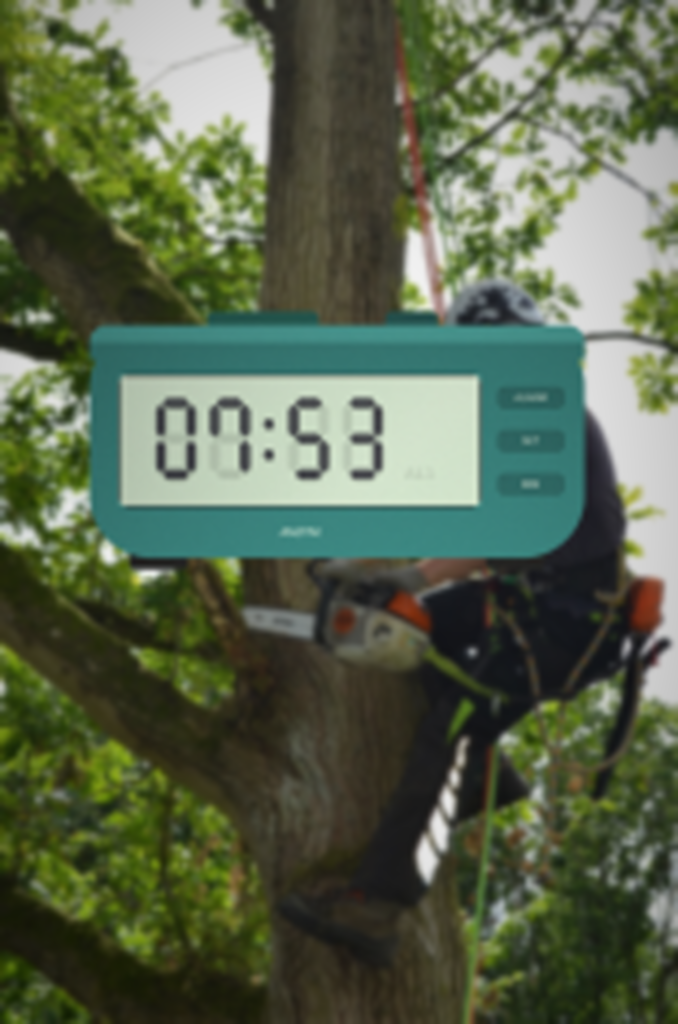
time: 7:53
